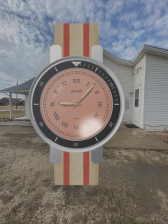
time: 9:07
